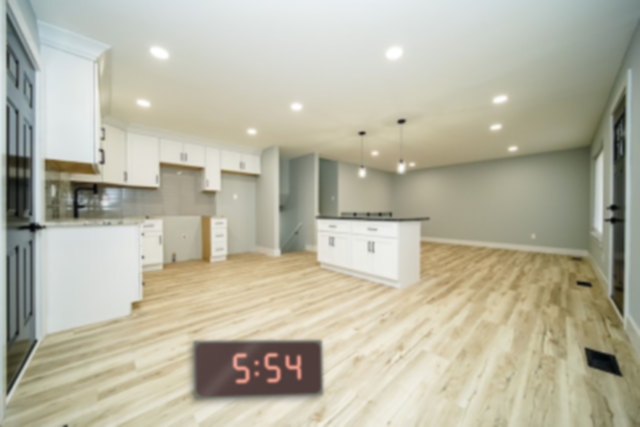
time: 5:54
